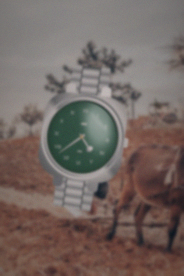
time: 4:38
